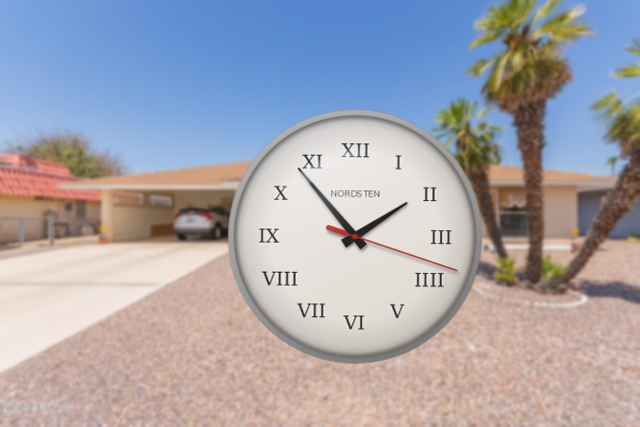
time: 1:53:18
